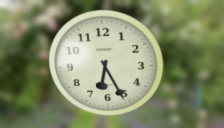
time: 6:26
